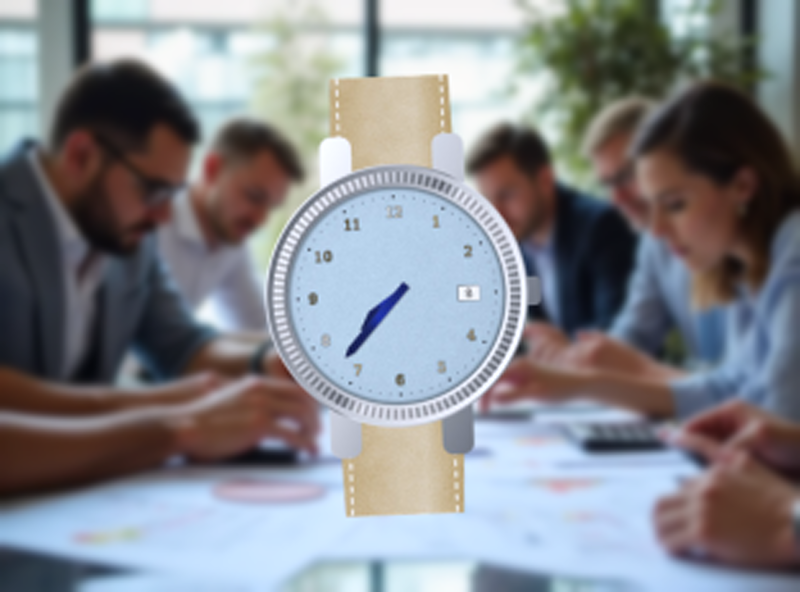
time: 7:37
